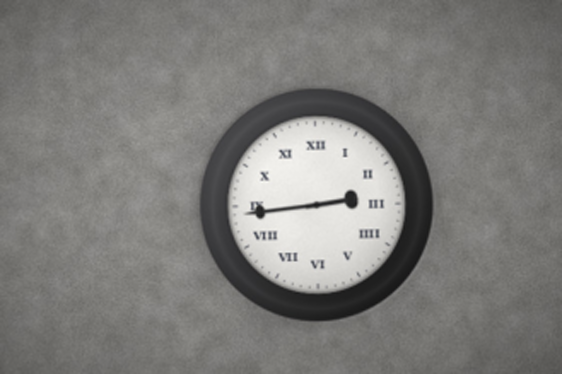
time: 2:44
